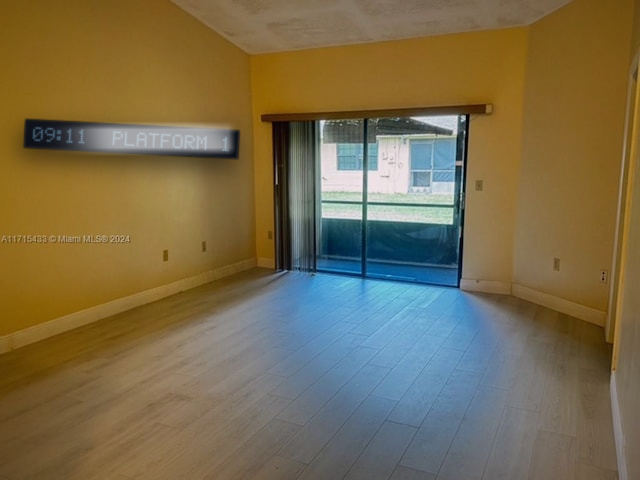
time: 9:11
